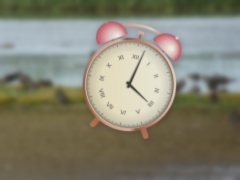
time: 4:02
